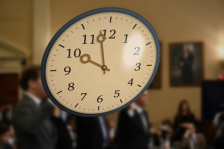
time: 9:58
